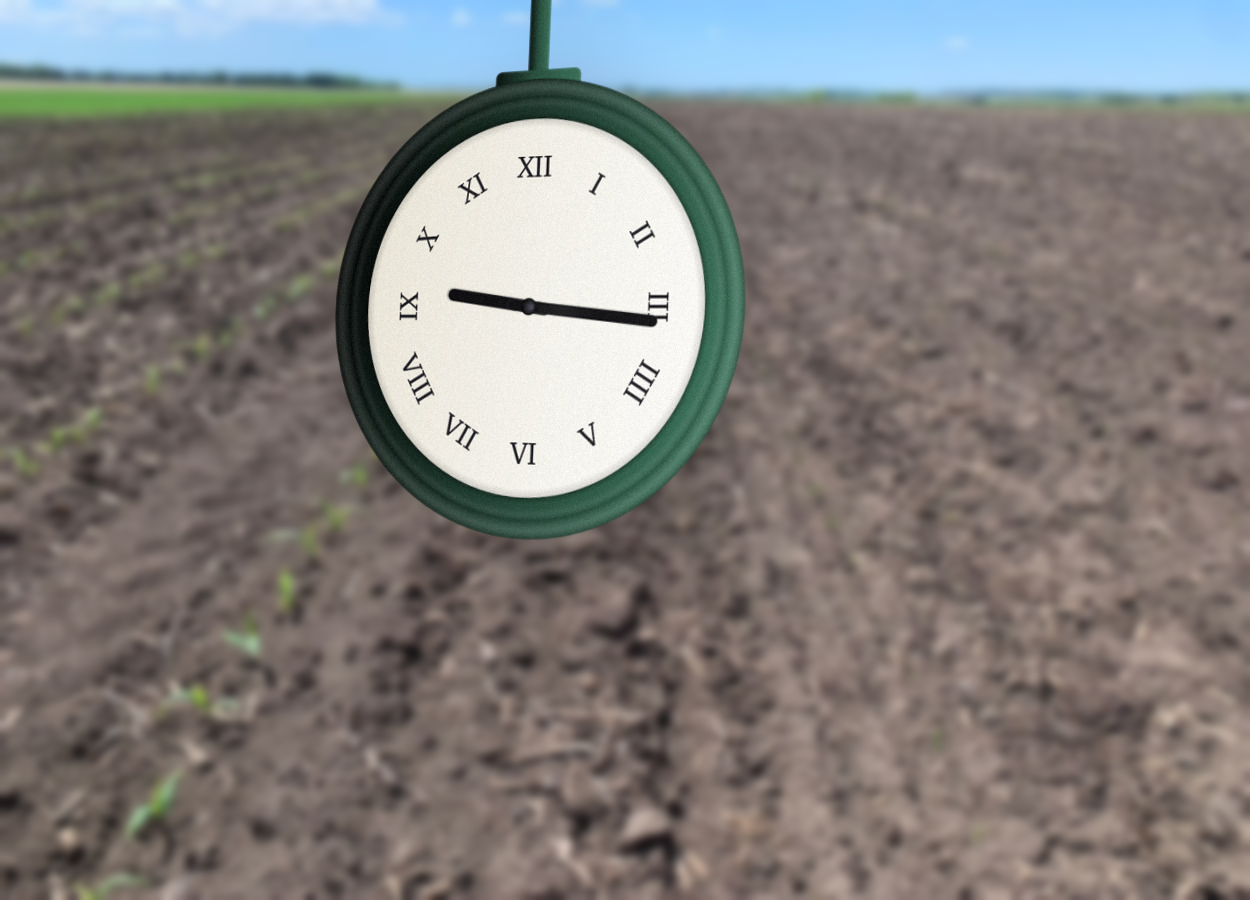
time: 9:16
